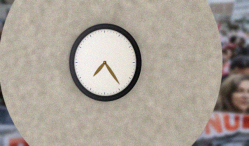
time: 7:24
